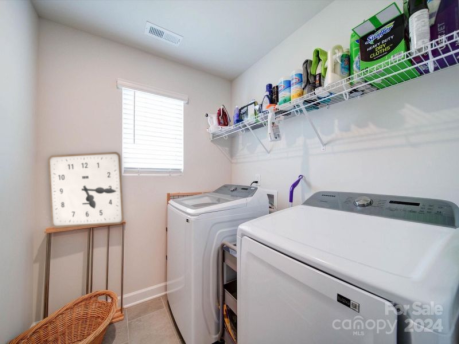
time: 5:16
